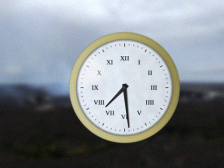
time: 7:29
